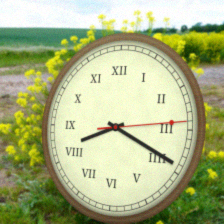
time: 8:19:14
